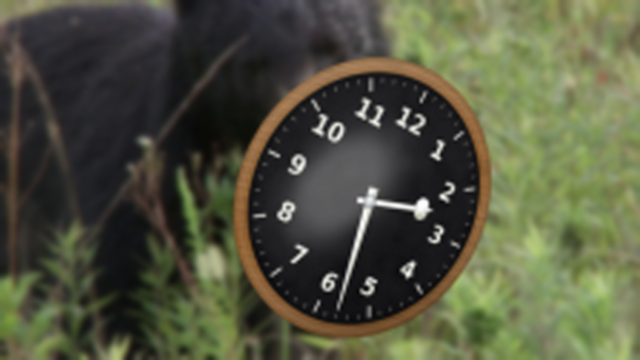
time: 2:28
